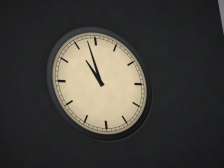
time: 10:58
